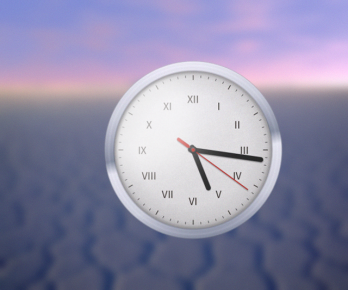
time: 5:16:21
